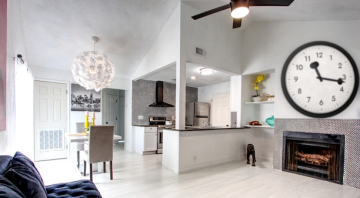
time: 11:17
